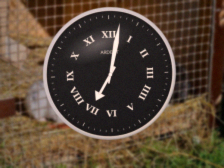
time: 7:02
